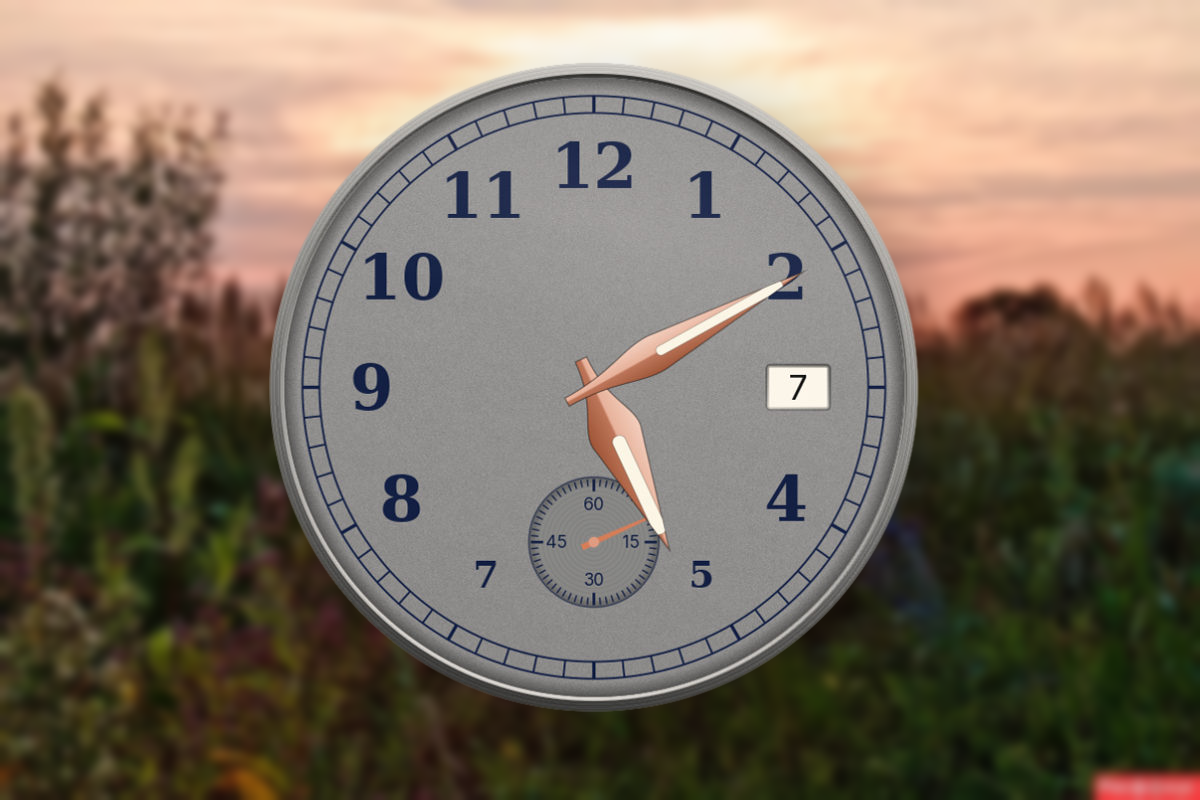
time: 5:10:11
